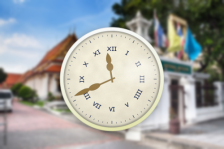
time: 11:41
